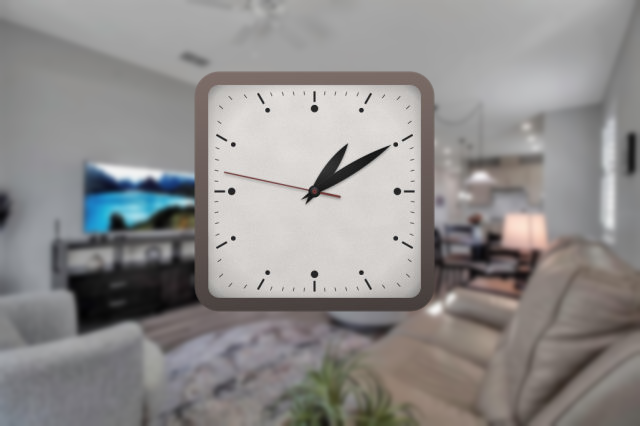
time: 1:09:47
